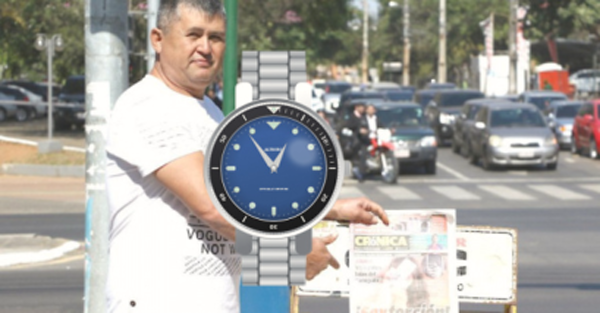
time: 12:54
